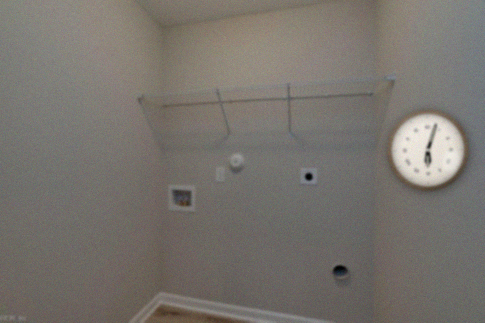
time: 6:03
